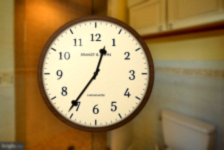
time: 12:36
